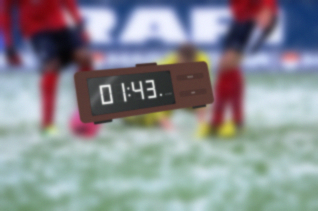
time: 1:43
